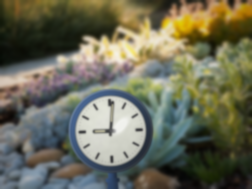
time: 9:01
